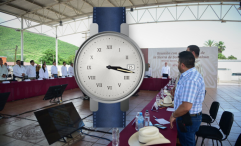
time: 3:17
